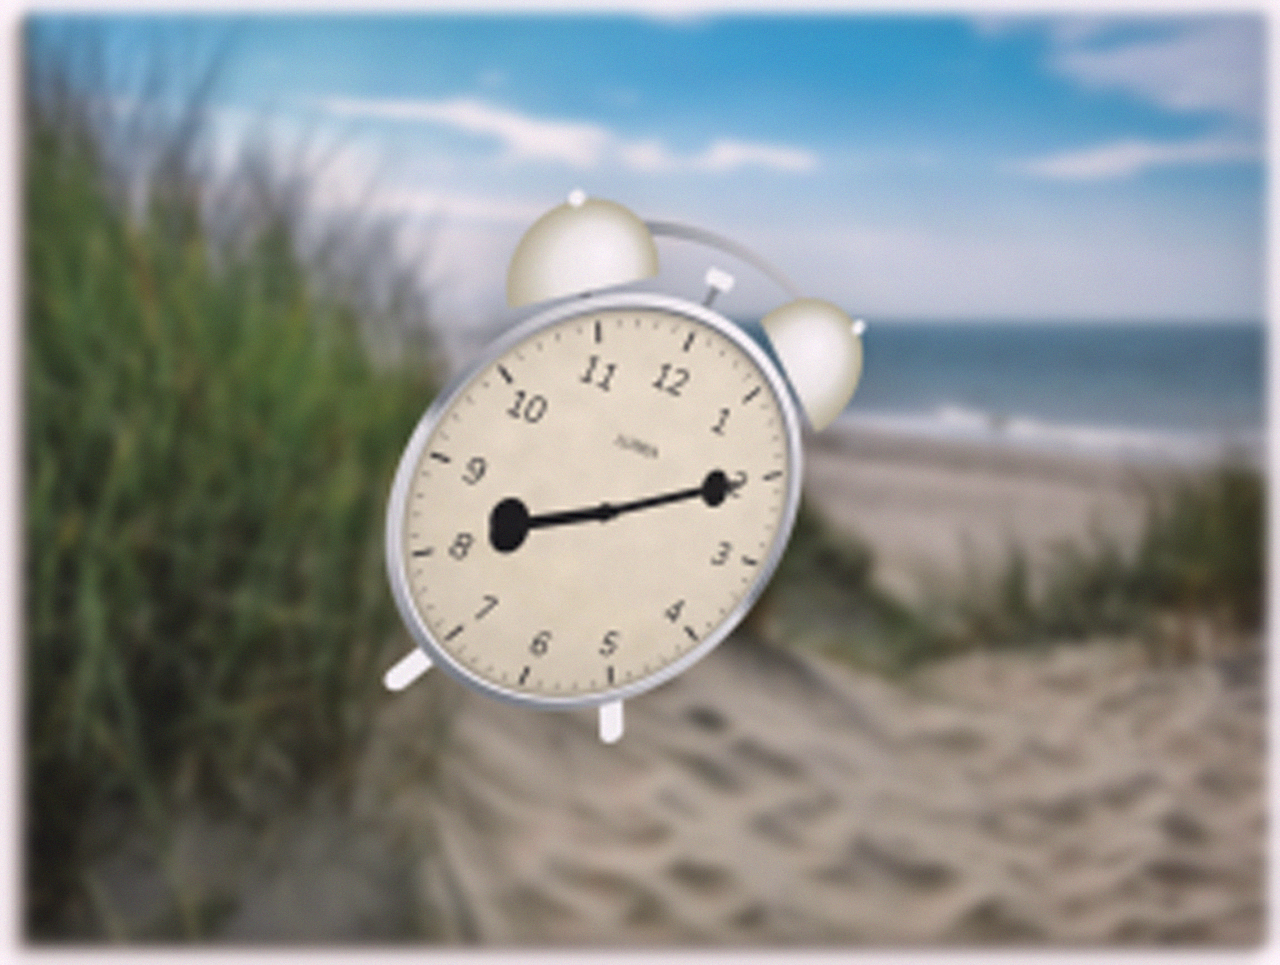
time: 8:10
